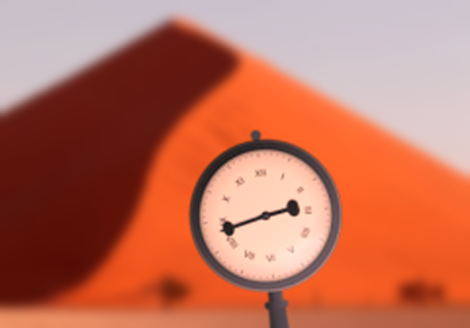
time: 2:43
